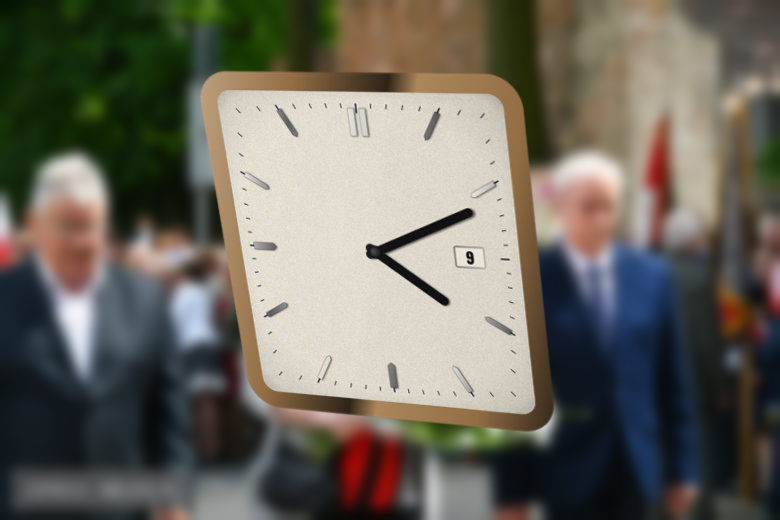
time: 4:11
